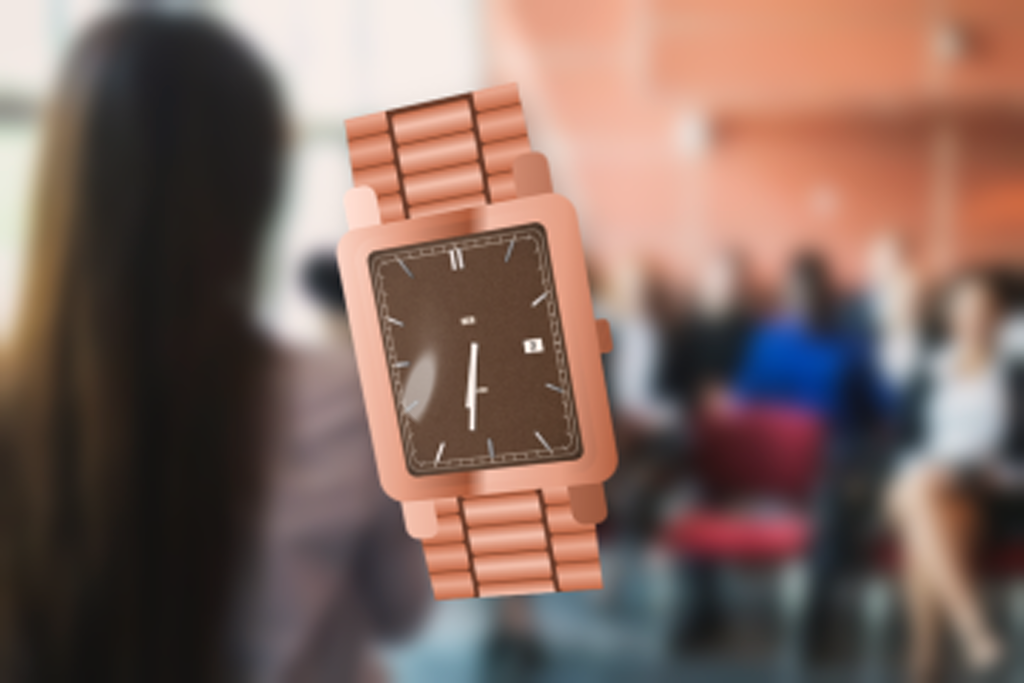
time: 6:32
